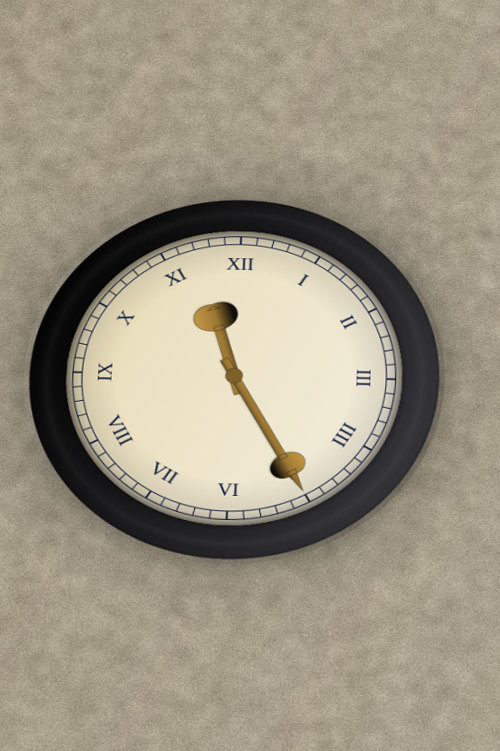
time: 11:25
